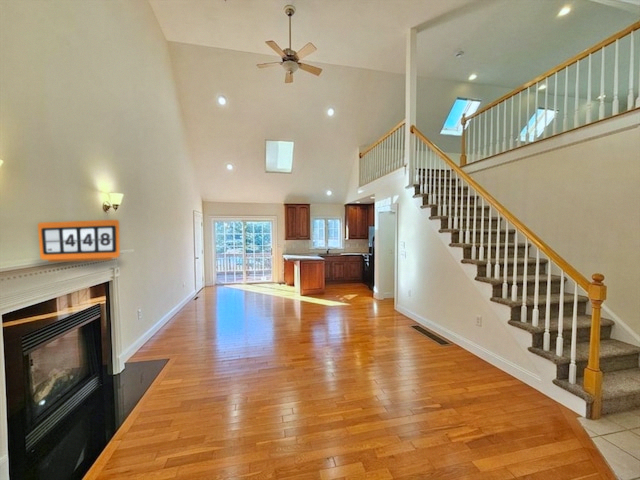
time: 4:48
